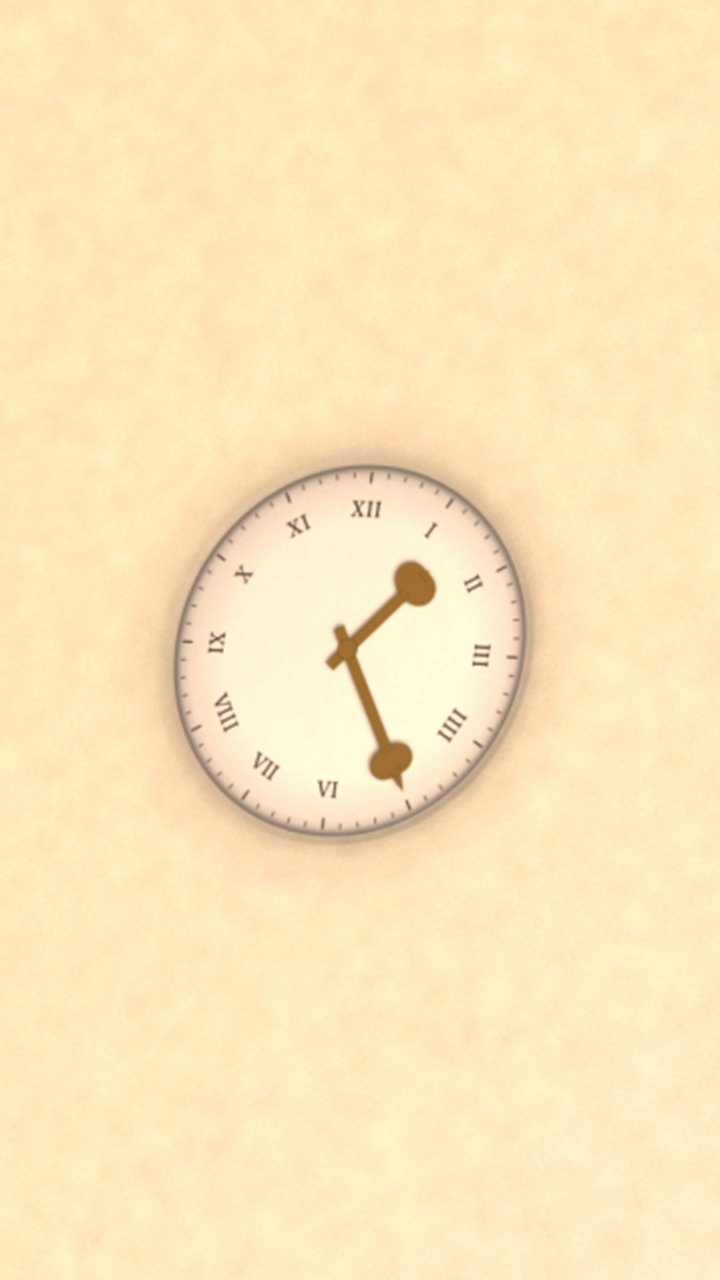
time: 1:25
